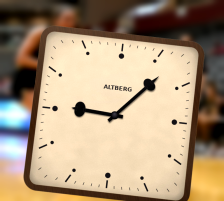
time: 9:07
